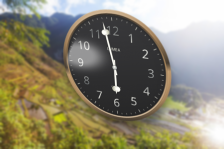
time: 5:58
